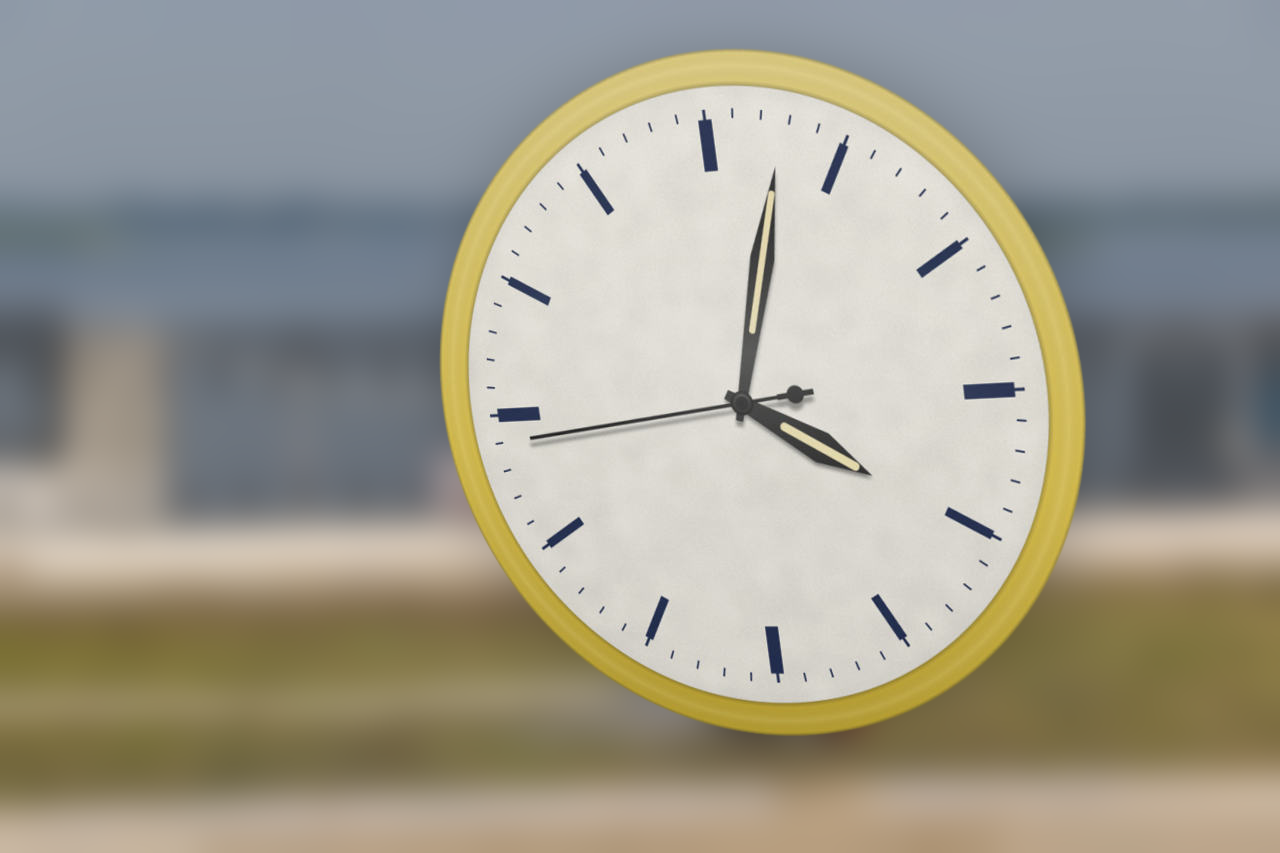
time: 4:02:44
